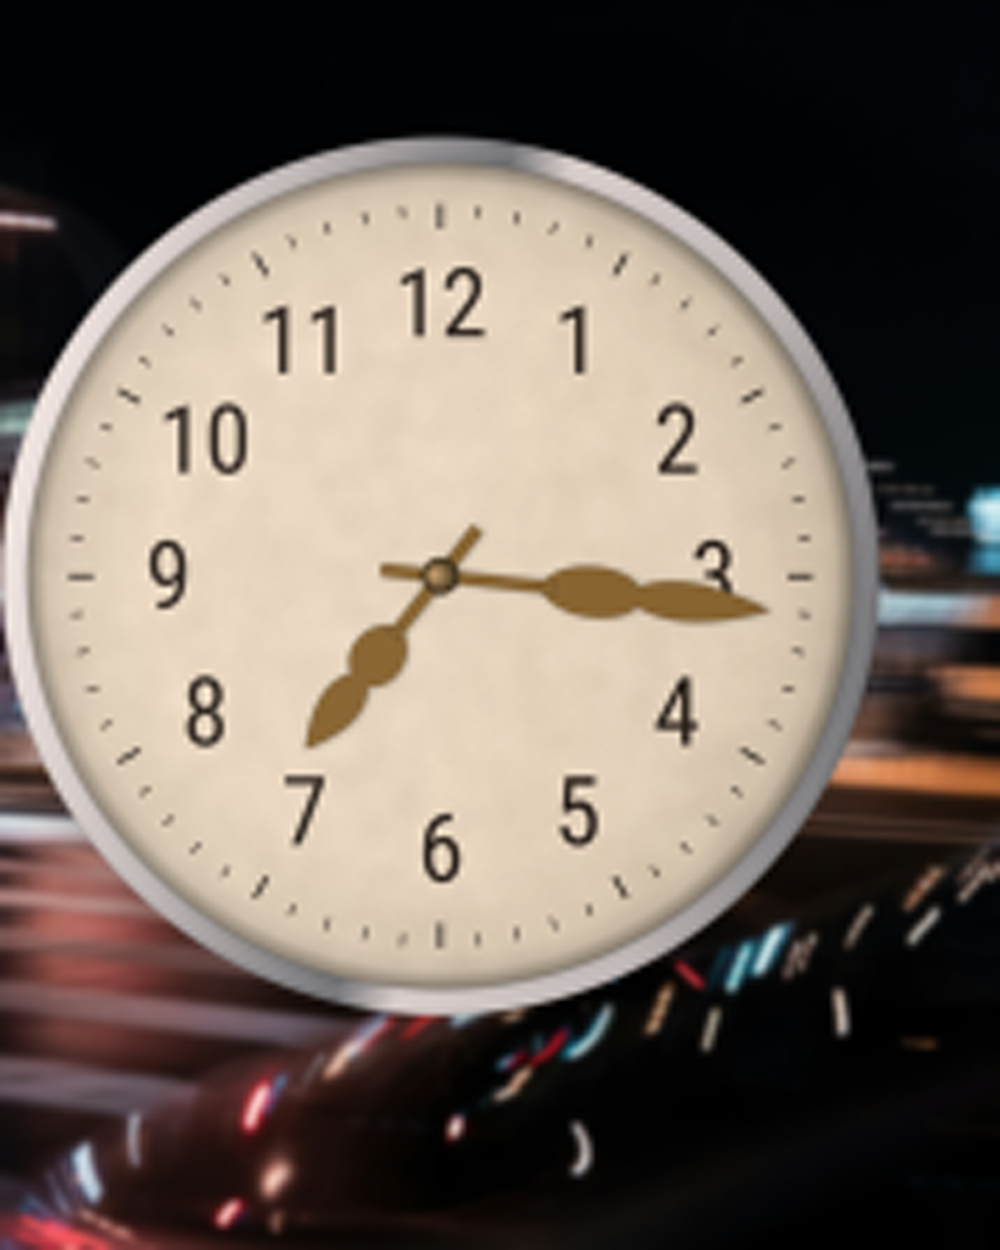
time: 7:16
